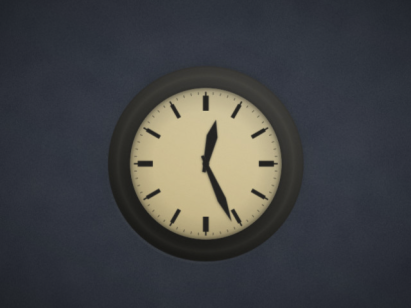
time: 12:26
